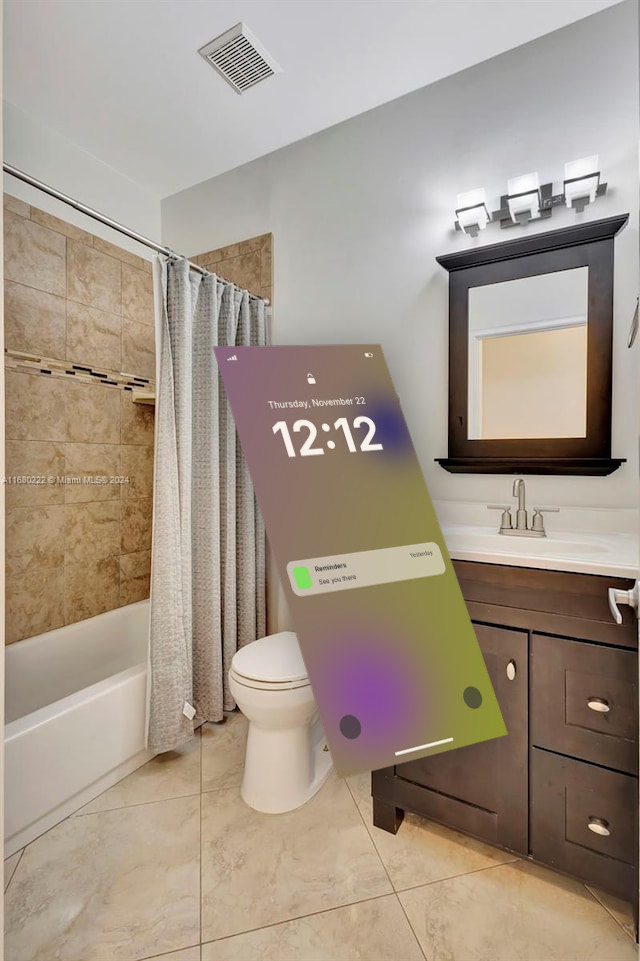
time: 12:12
